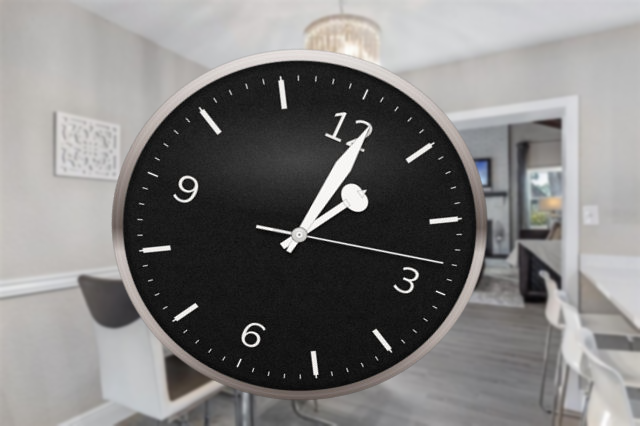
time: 1:01:13
